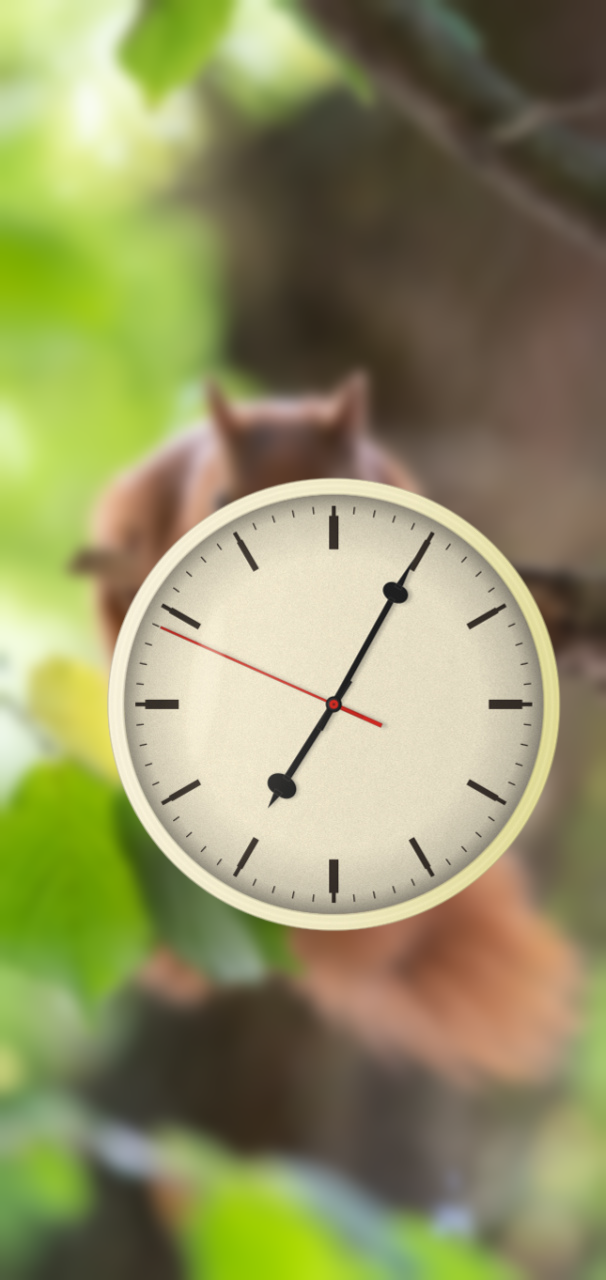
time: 7:04:49
